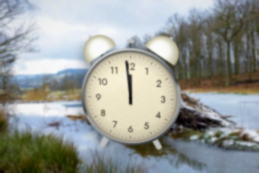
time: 11:59
